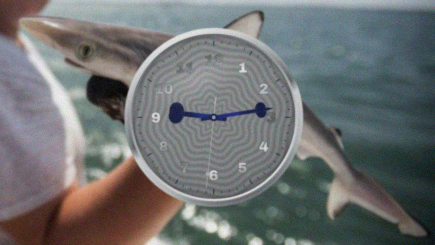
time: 9:13:31
